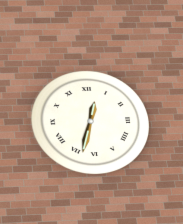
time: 12:33
